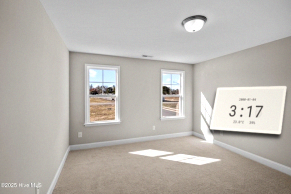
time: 3:17
